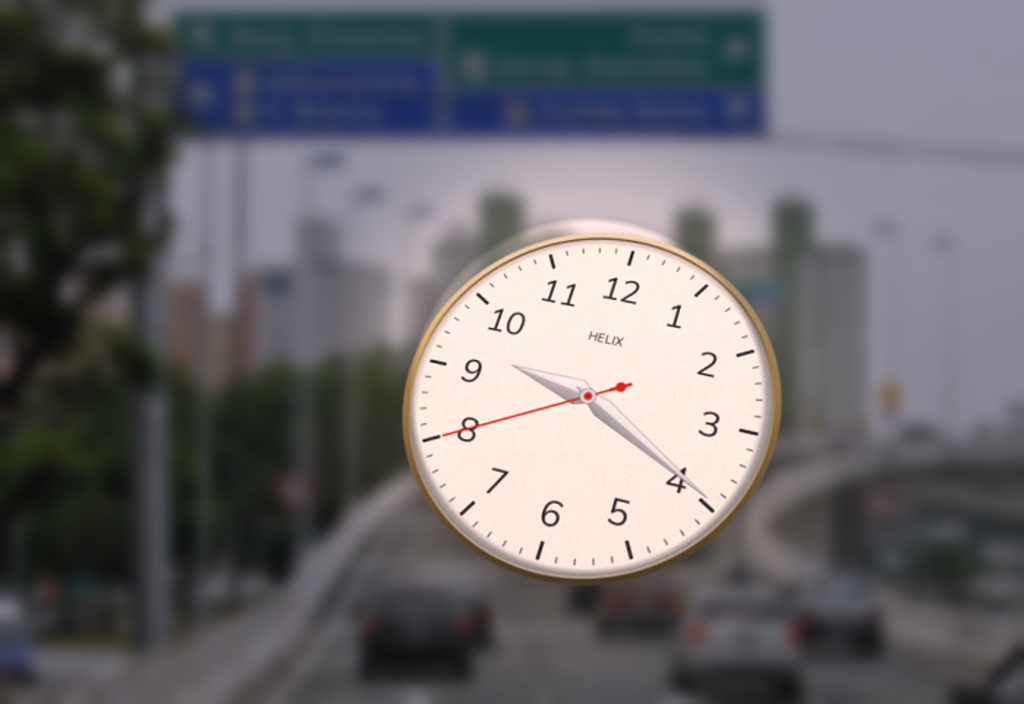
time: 9:19:40
